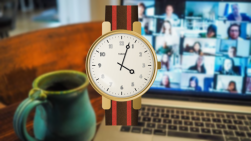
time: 4:03
